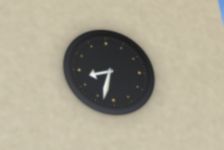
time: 8:33
